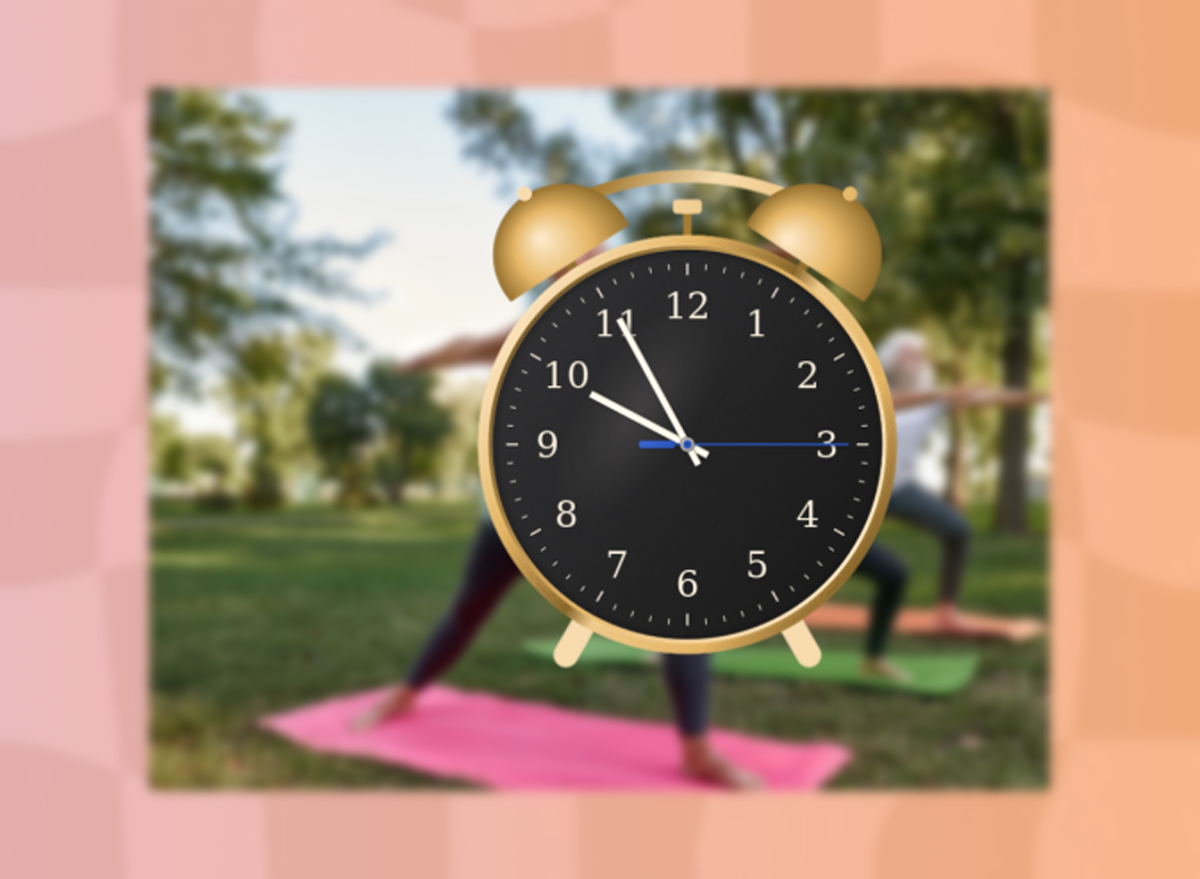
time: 9:55:15
